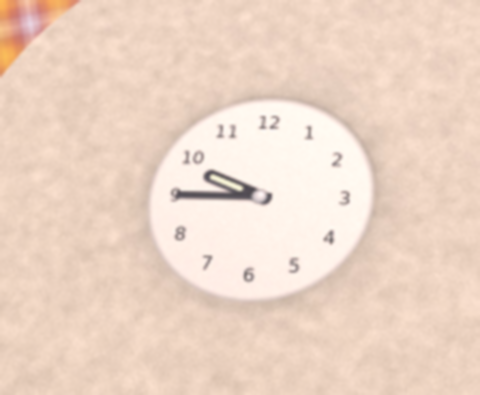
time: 9:45
